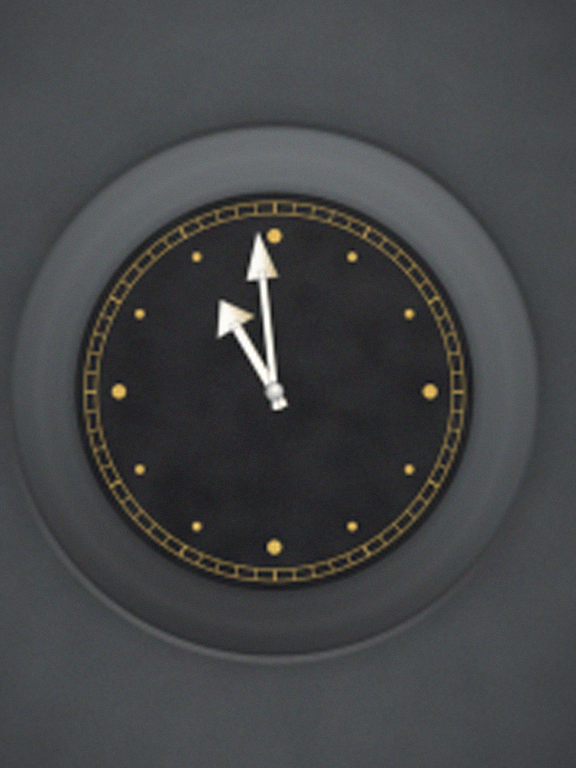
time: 10:59
